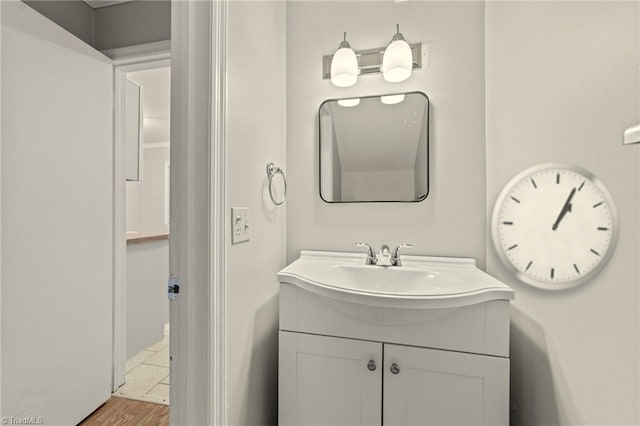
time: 1:04
